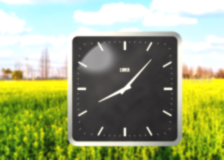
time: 8:07
